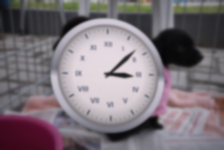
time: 3:08
